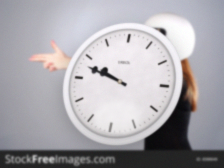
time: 9:48
